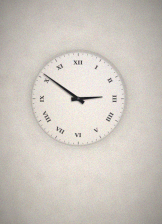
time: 2:51
